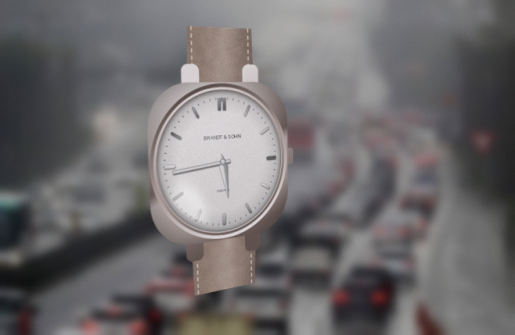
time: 5:44
